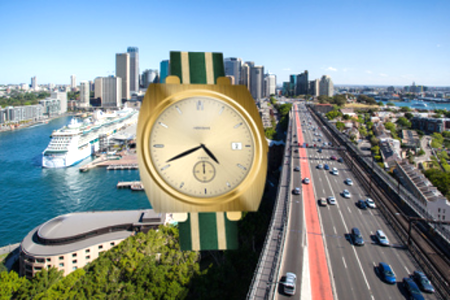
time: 4:41
